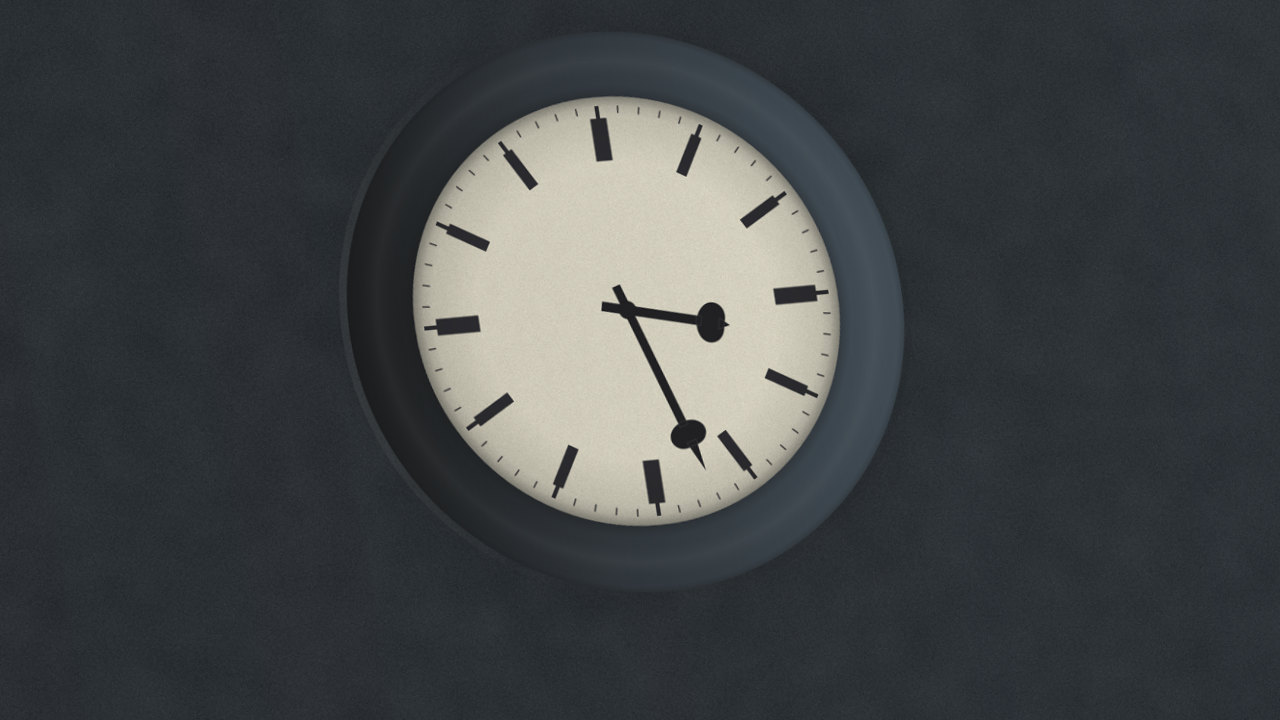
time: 3:27
